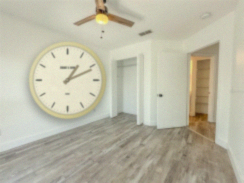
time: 1:11
